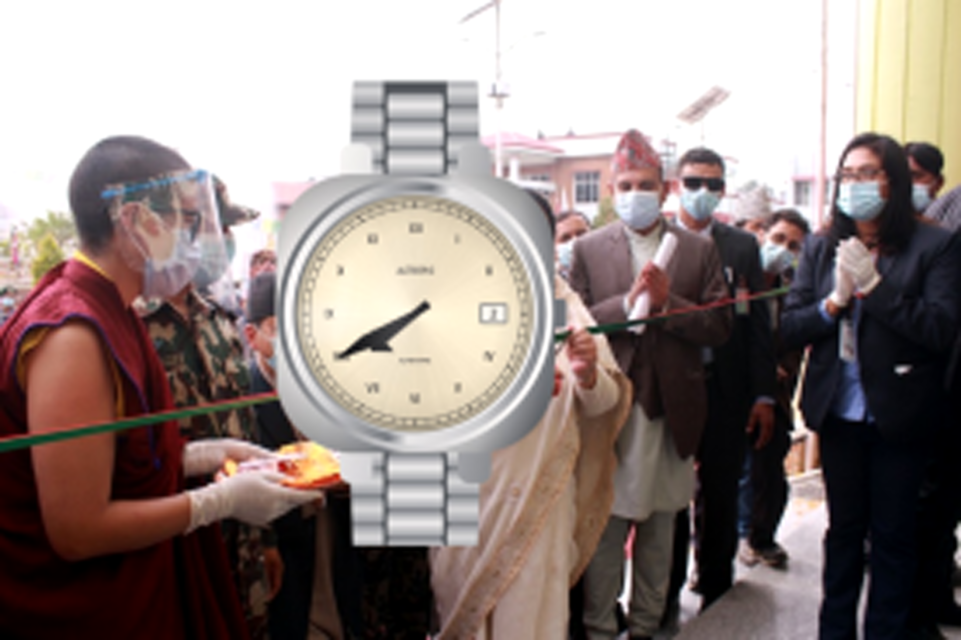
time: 7:40
